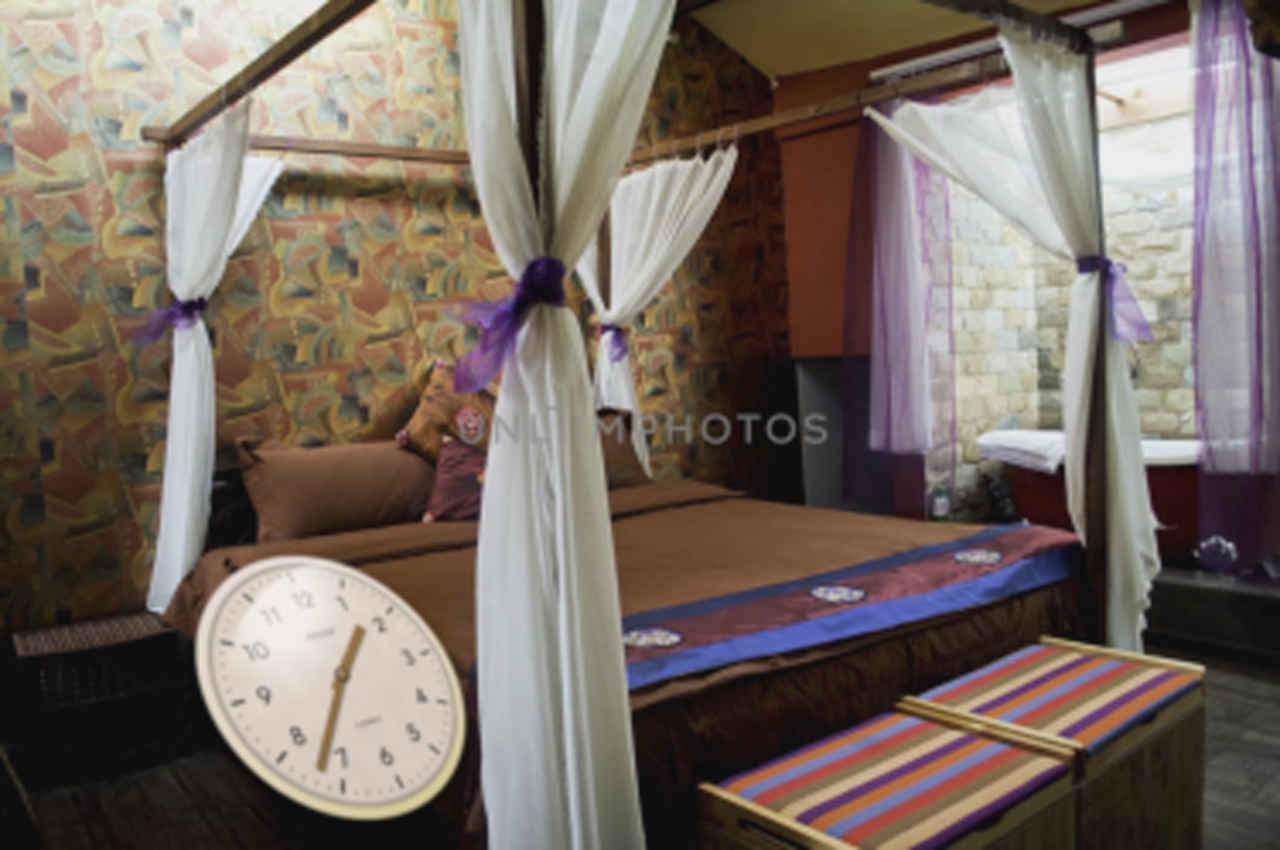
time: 1:37
